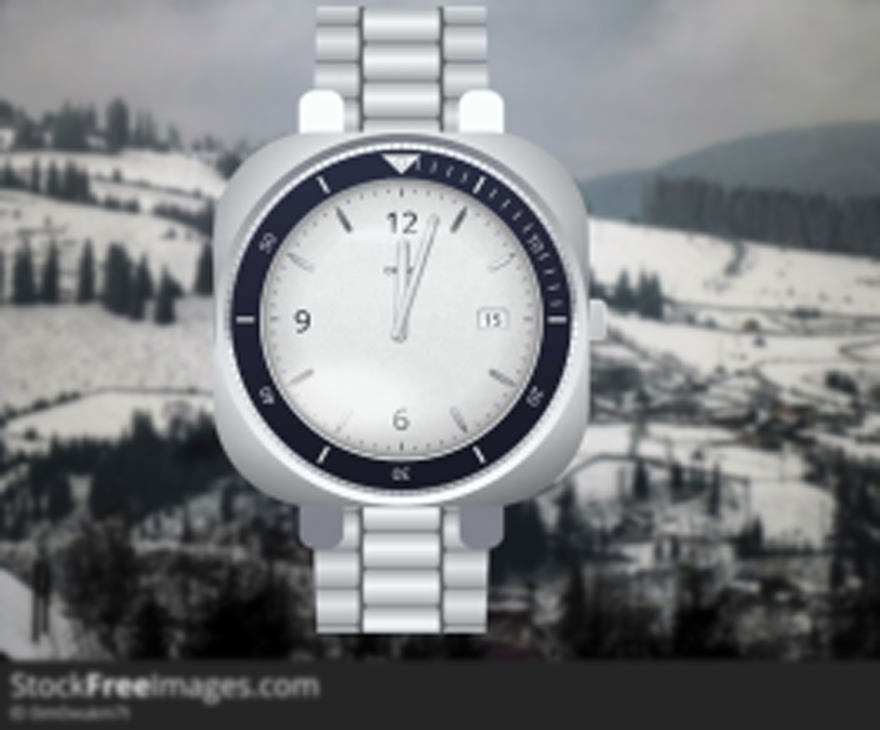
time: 12:03
